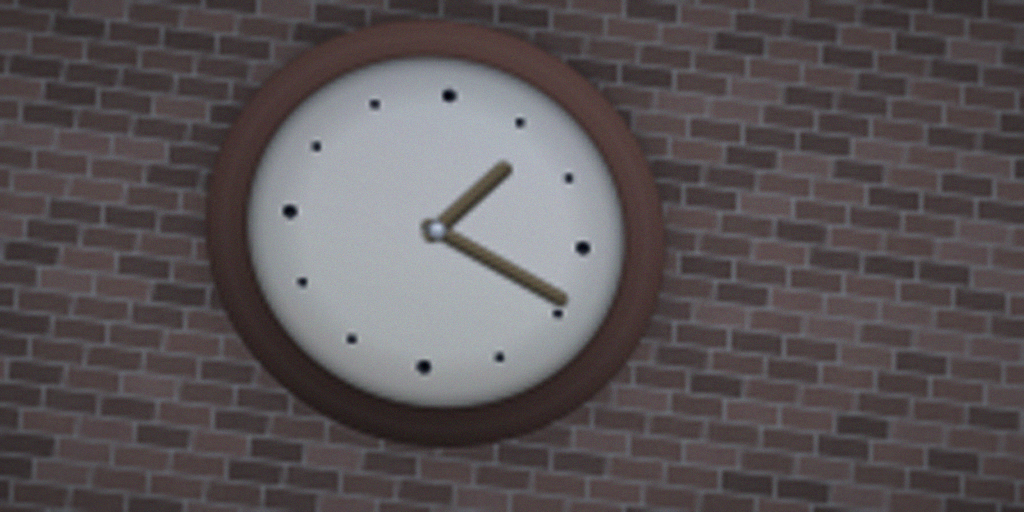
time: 1:19
